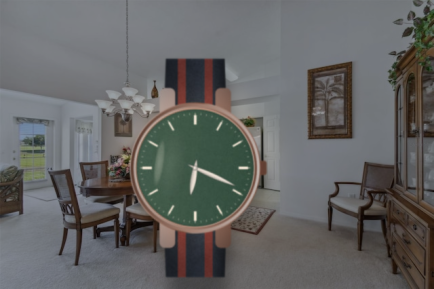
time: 6:19
